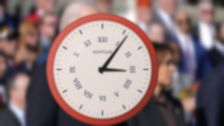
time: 3:06
